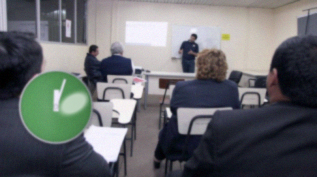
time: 12:03
